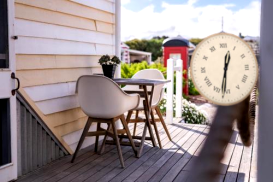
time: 12:32
